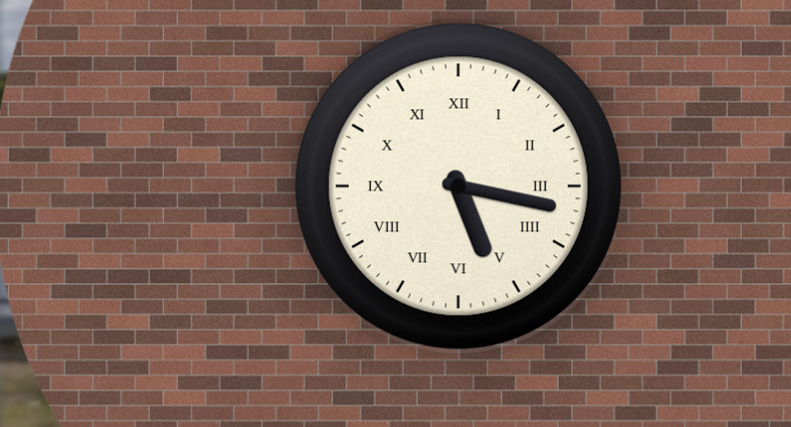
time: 5:17
